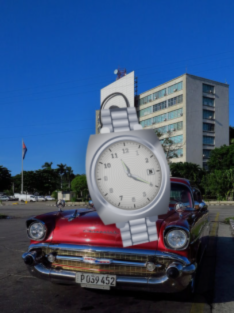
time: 11:20
